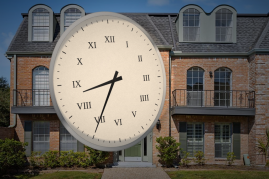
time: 8:35
